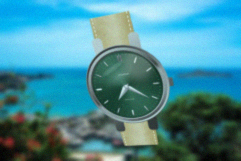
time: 7:21
